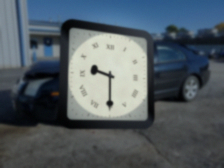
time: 9:30
